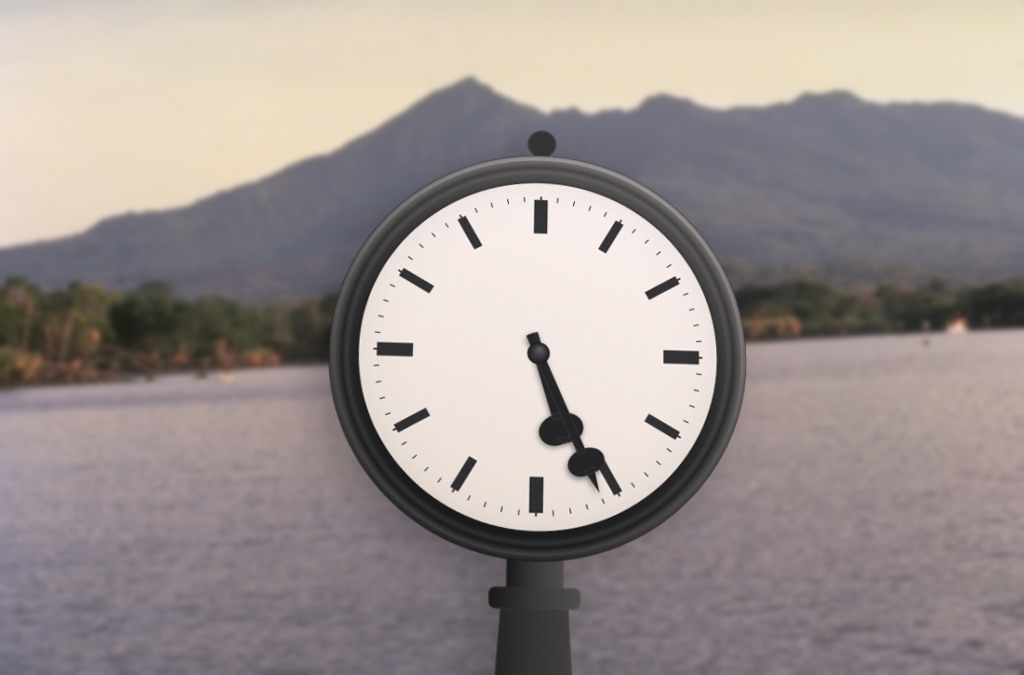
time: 5:26
